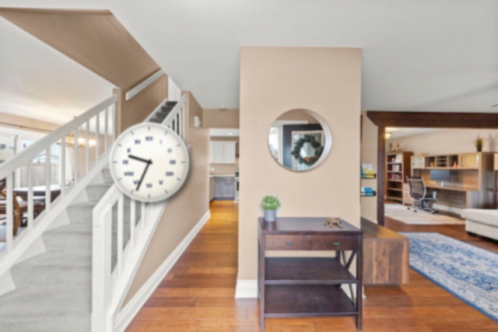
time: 9:34
